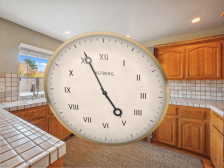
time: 4:56
